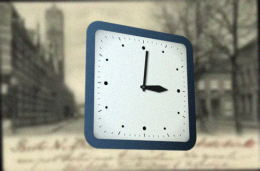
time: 3:01
